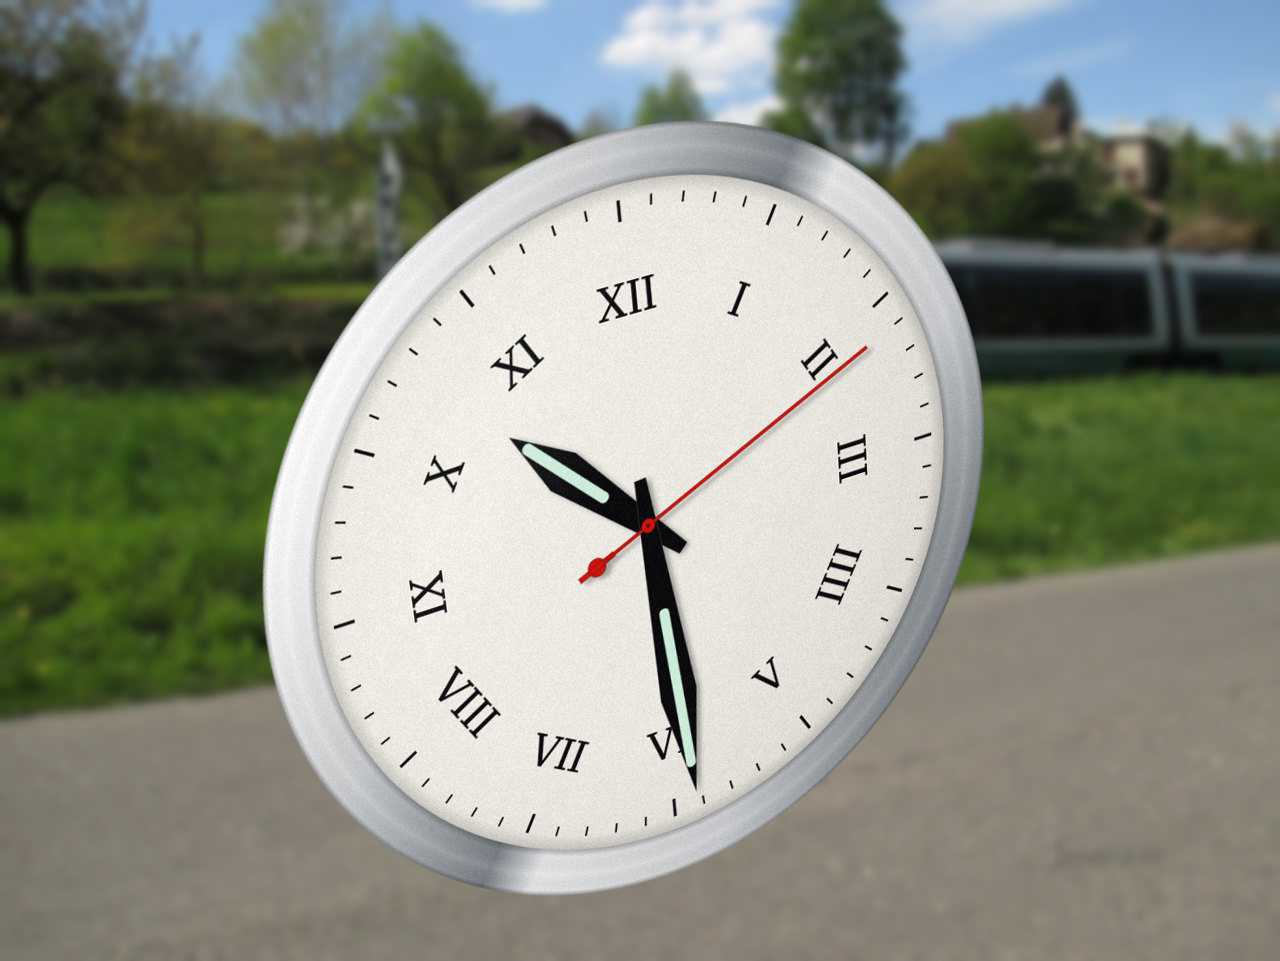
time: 10:29:11
